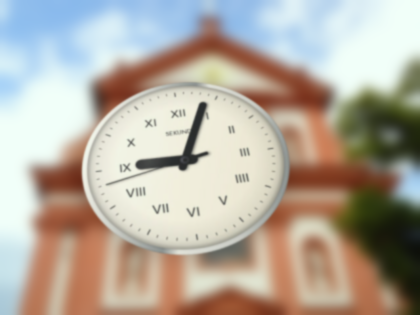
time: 9:03:43
